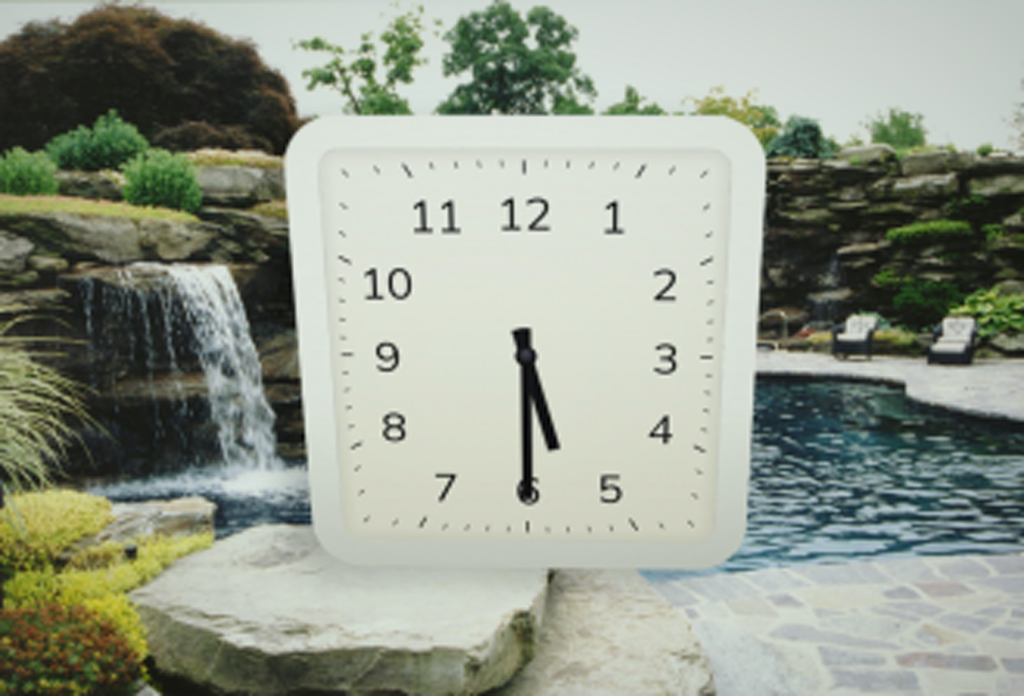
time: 5:30
